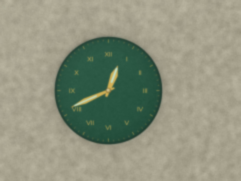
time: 12:41
